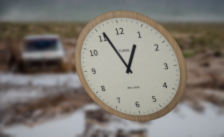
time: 12:56
